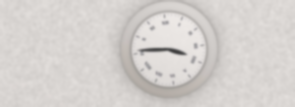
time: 3:46
